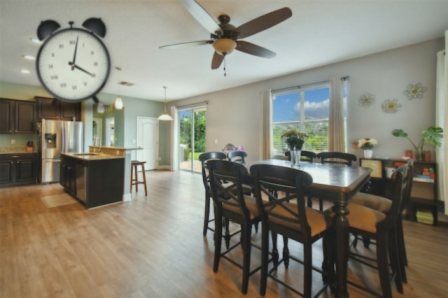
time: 4:02
